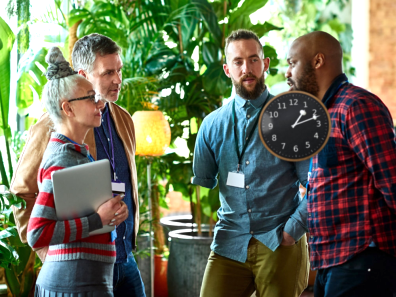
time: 1:12
